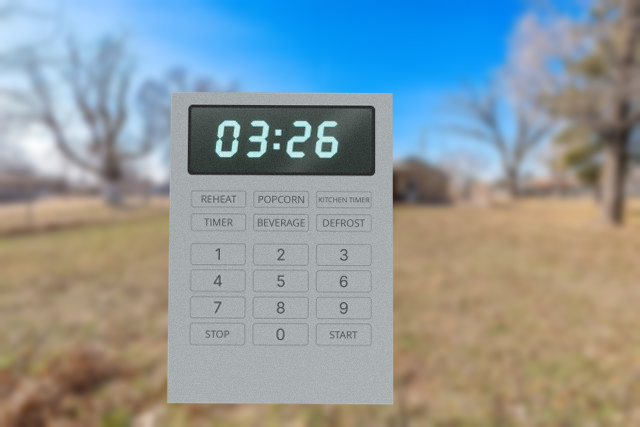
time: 3:26
